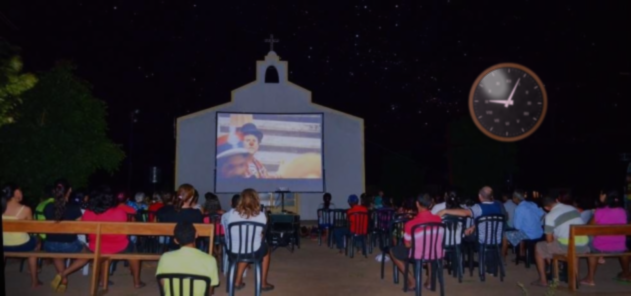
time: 9:04
